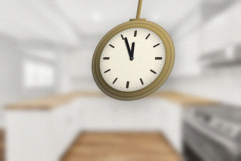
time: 11:56
